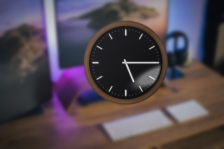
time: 5:15
